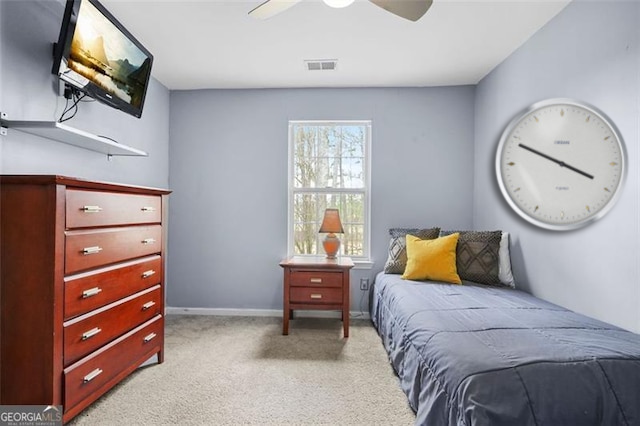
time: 3:49
